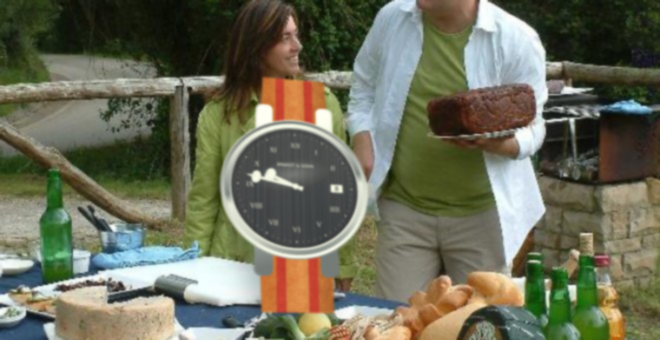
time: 9:47
